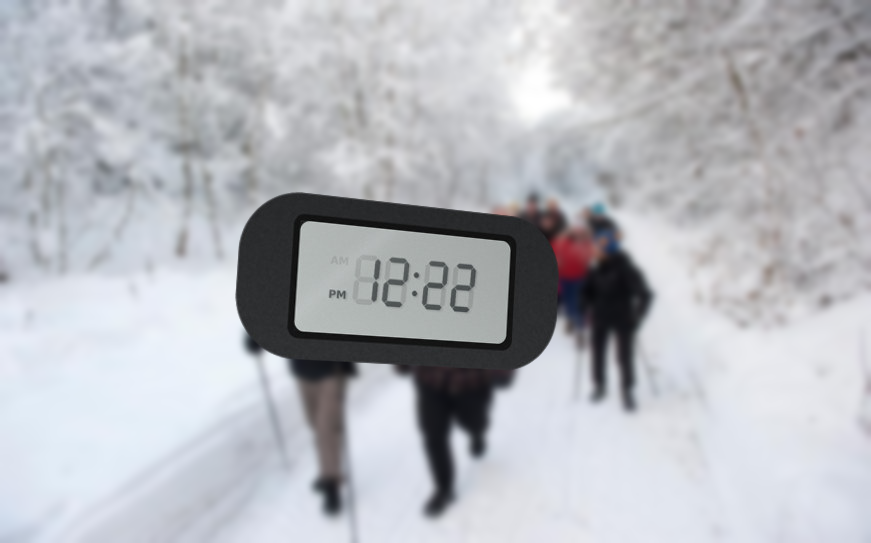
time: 12:22
